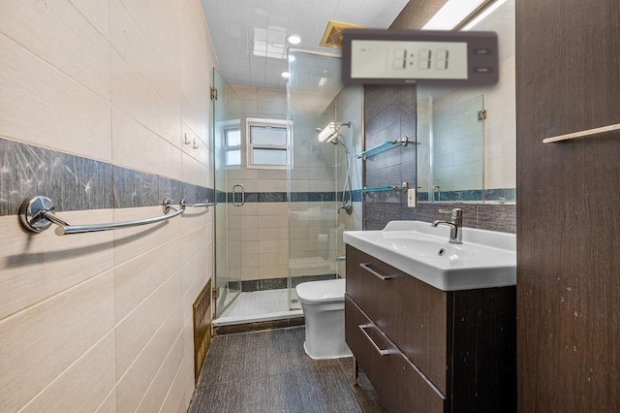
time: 1:11
